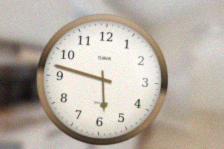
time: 5:47
